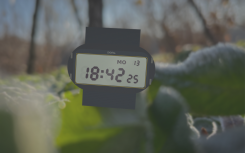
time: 18:42:25
